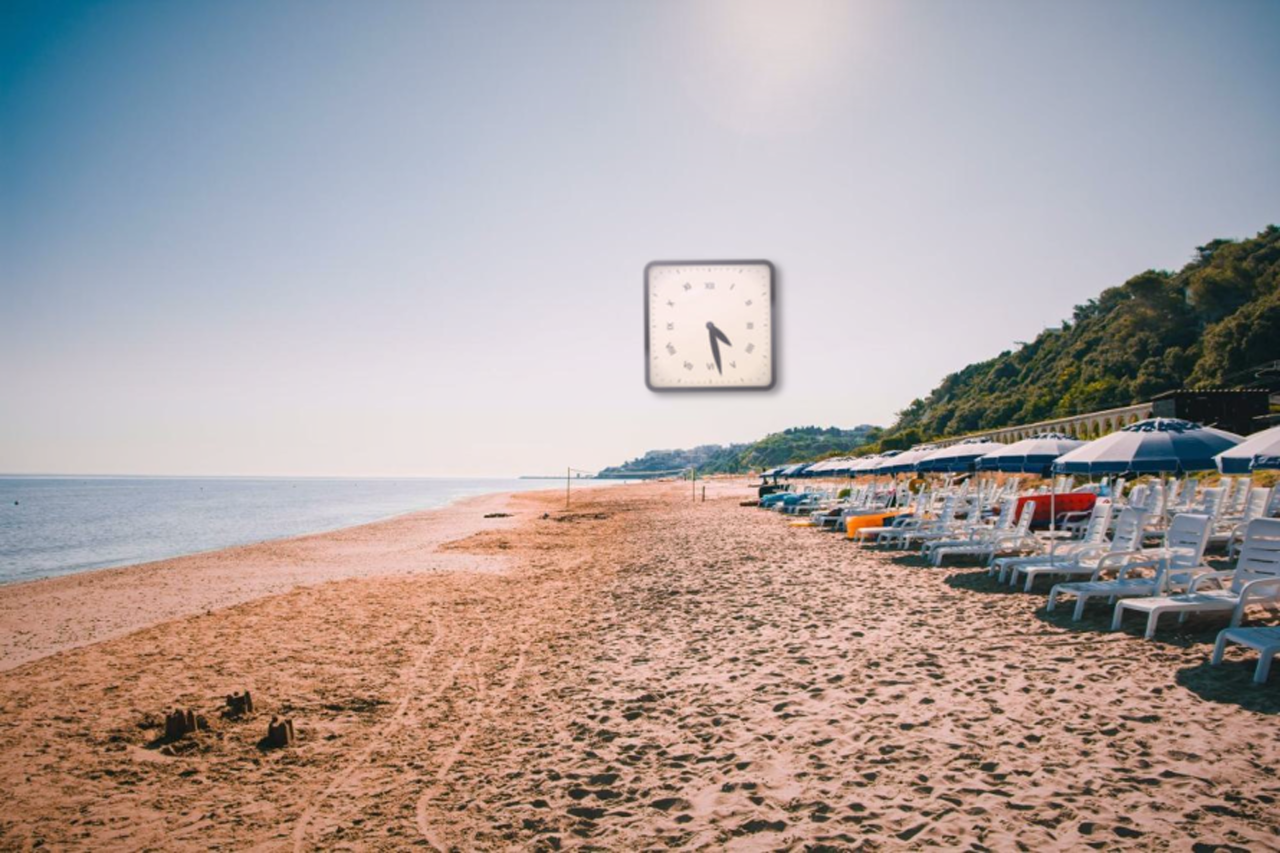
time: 4:28
